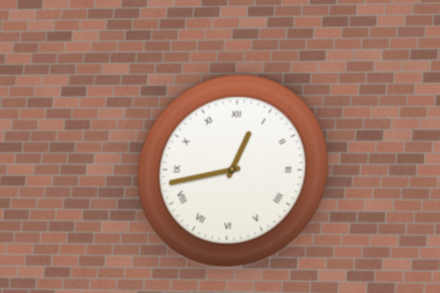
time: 12:43
